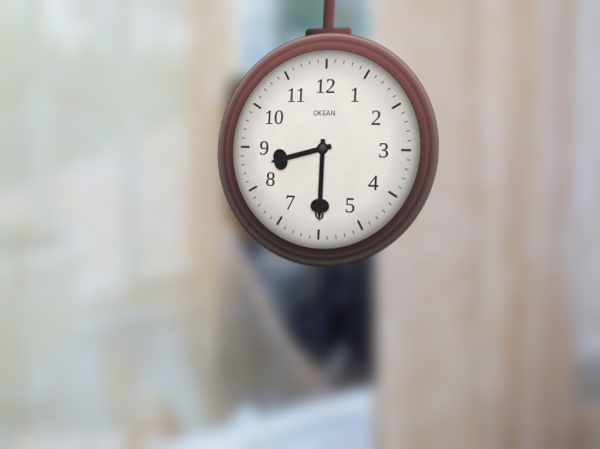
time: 8:30
